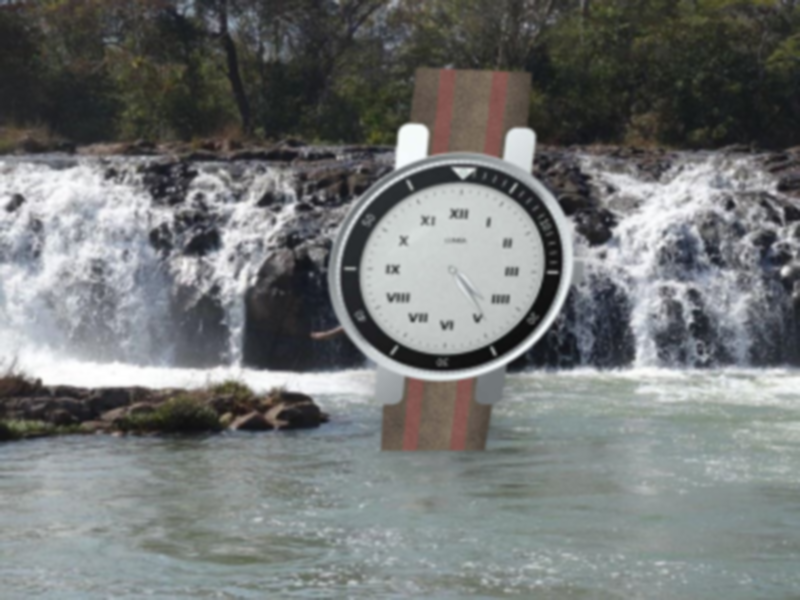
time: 4:24
